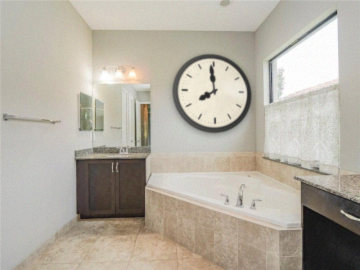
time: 7:59
